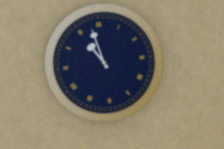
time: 10:58
